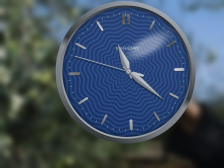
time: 11:21:48
